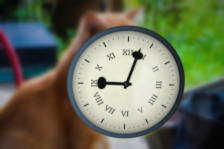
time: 9:03
